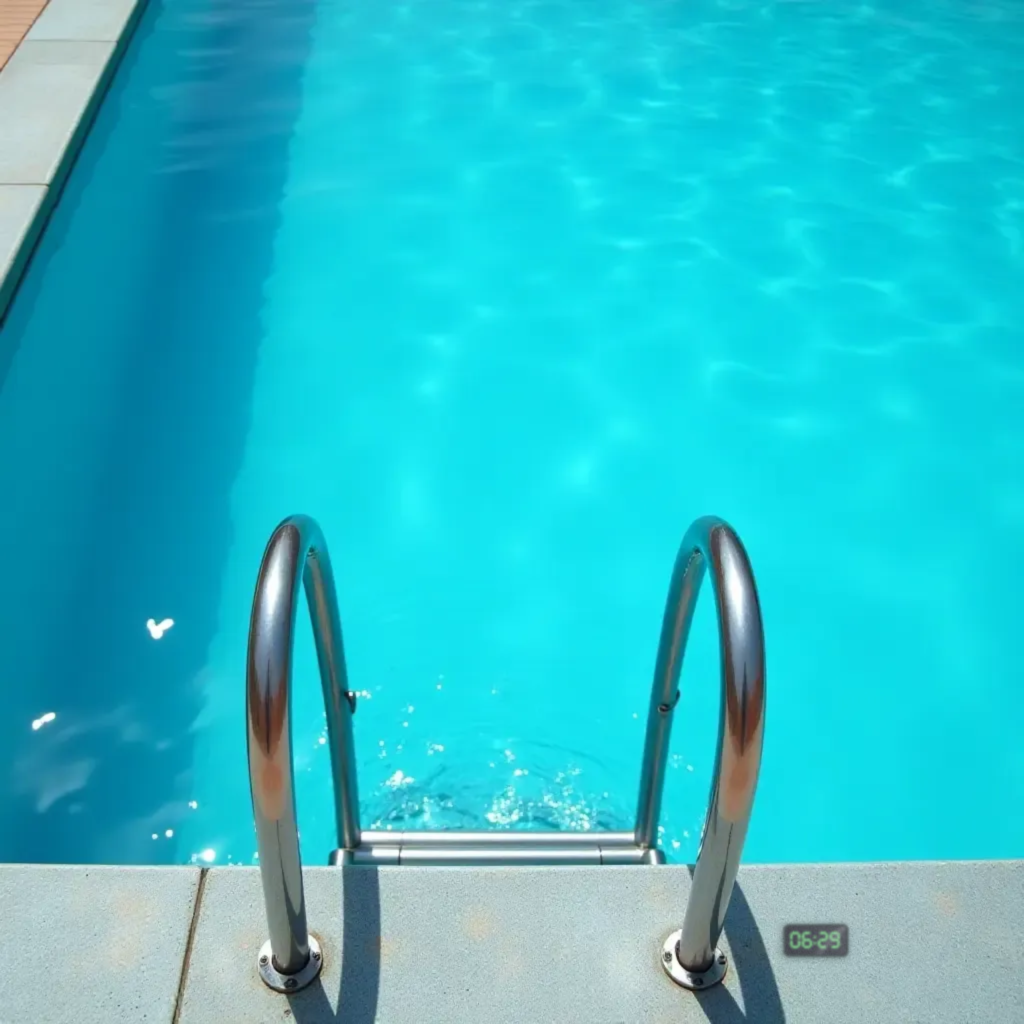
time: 6:29
